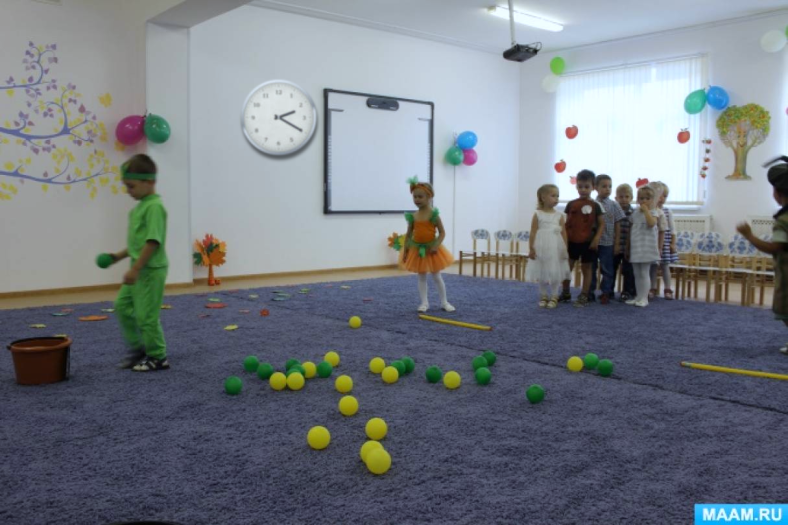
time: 2:20
